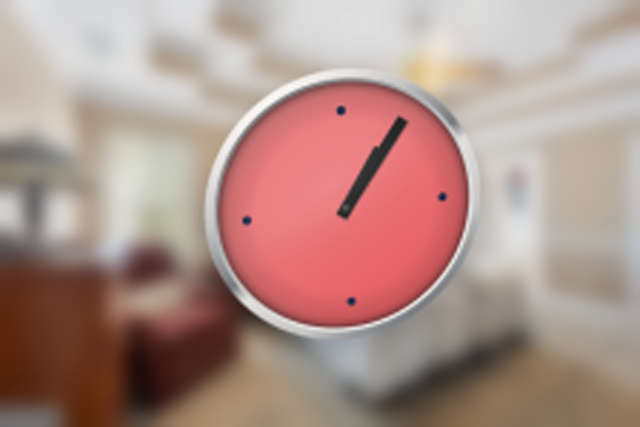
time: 1:06
